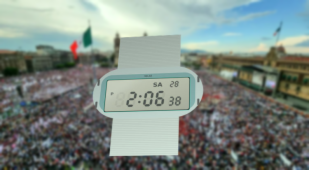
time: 2:06:38
